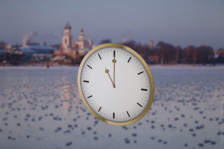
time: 11:00
